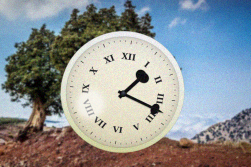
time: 1:18
